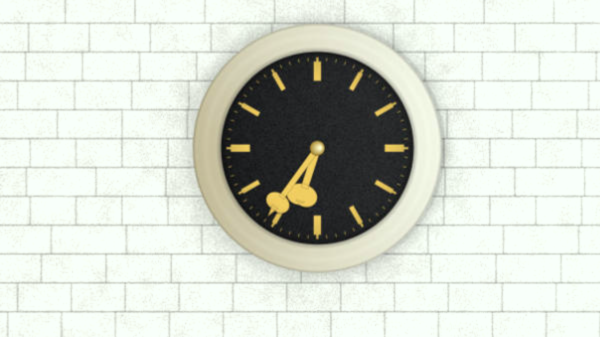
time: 6:36
